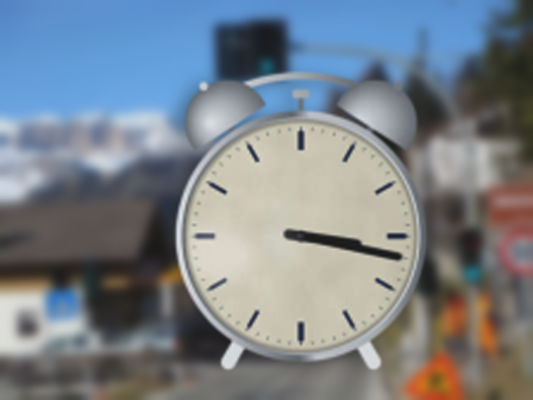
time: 3:17
